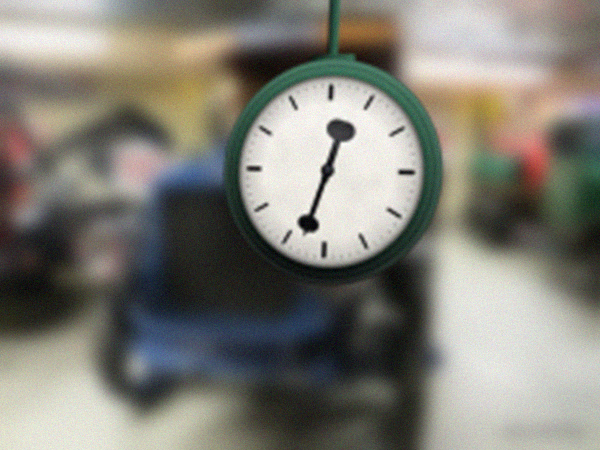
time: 12:33
